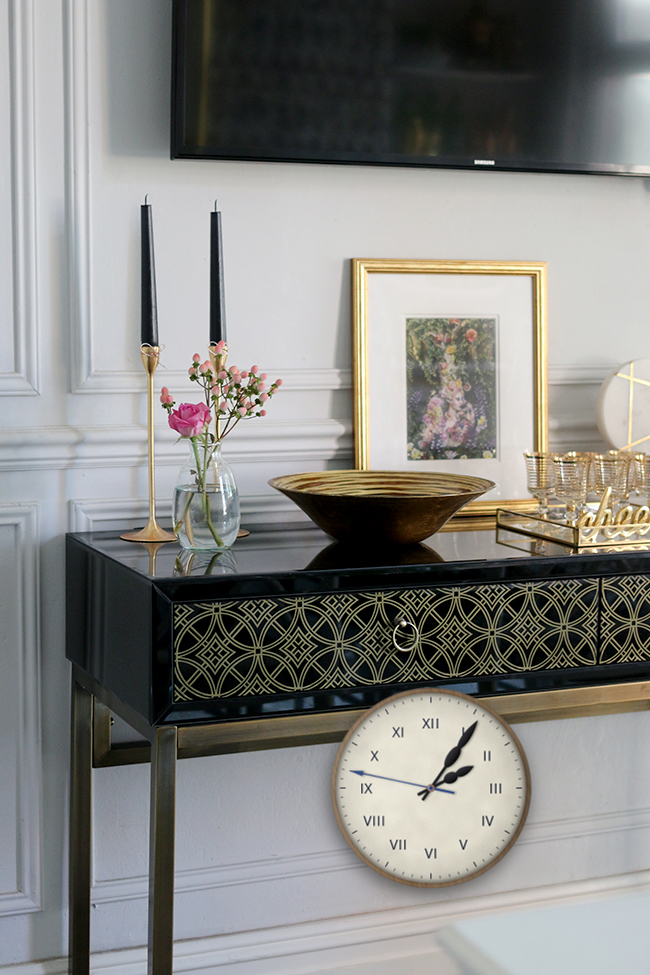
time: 2:05:47
